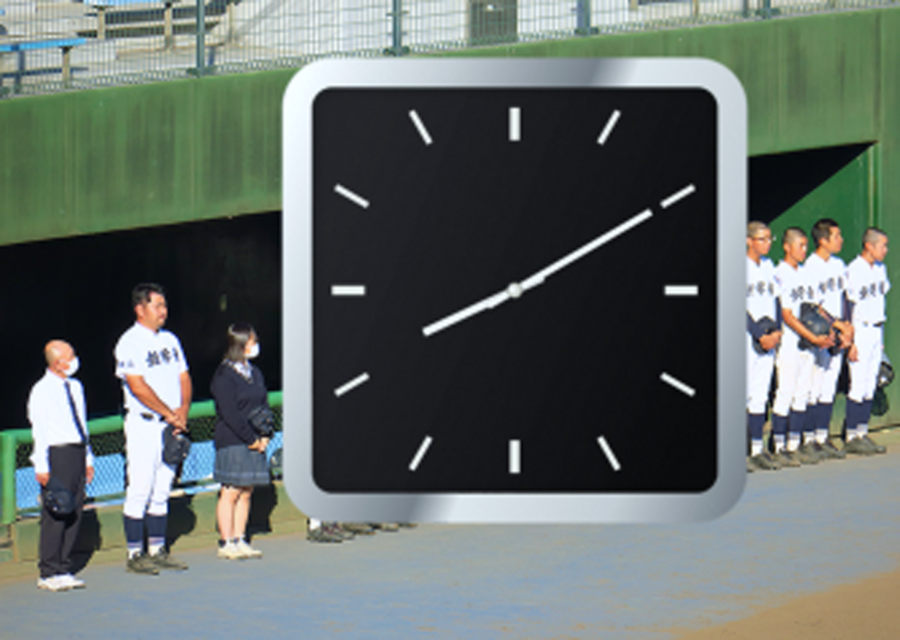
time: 8:10
